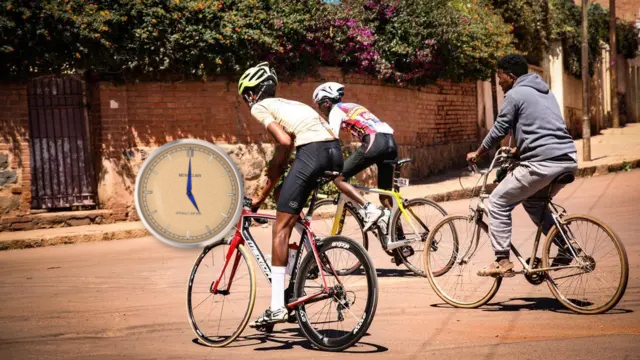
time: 5:00
